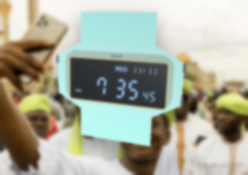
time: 7:35
